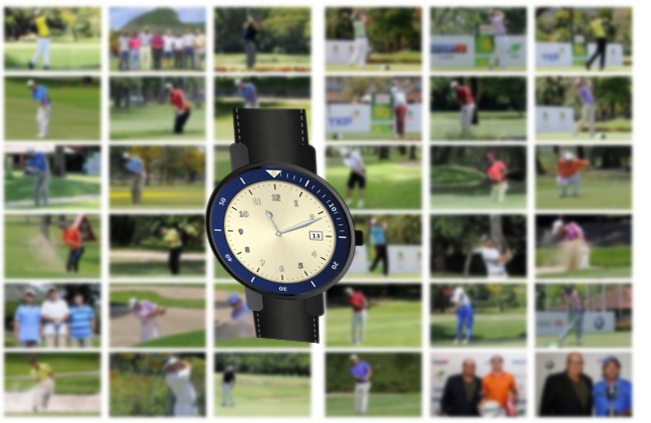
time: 11:11
